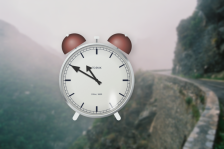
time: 10:50
